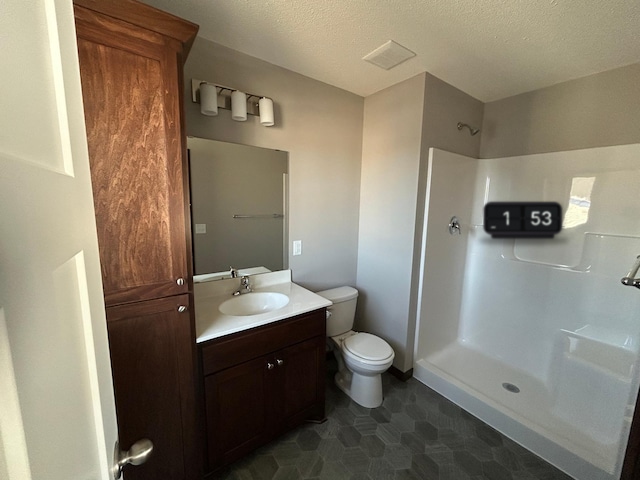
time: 1:53
